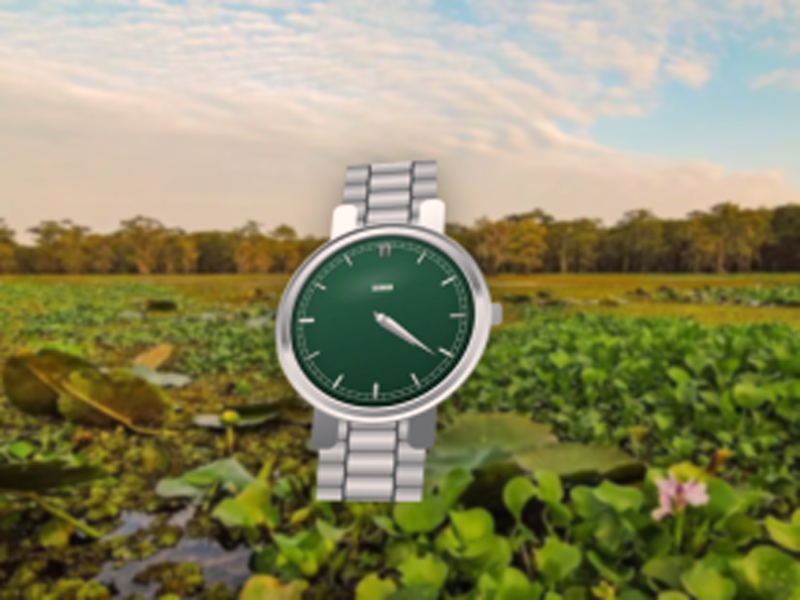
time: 4:21
